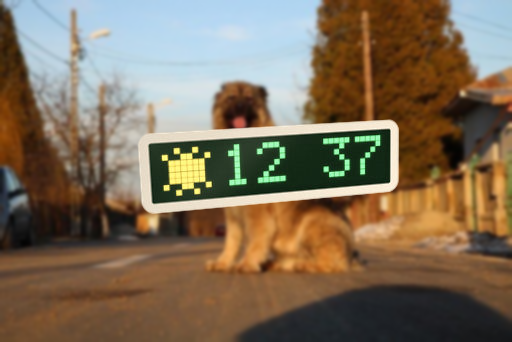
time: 12:37
